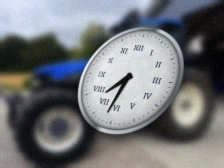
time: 7:32
